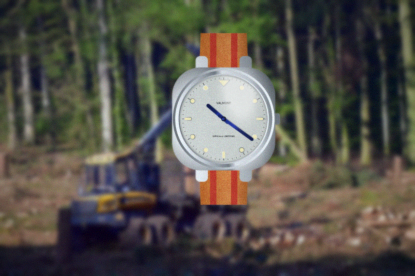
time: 10:21
